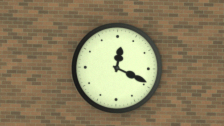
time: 12:19
